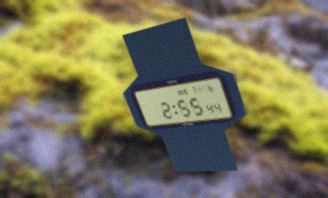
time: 2:55:44
